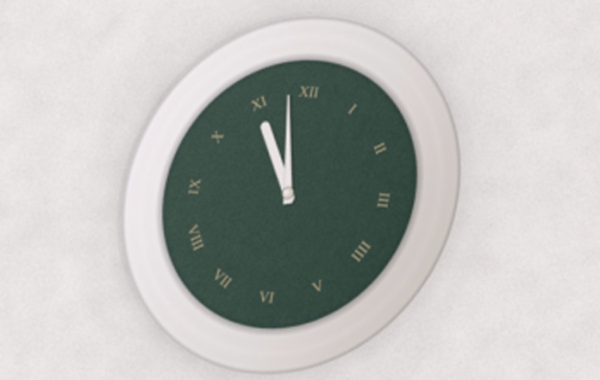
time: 10:58
